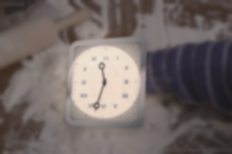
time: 11:33
